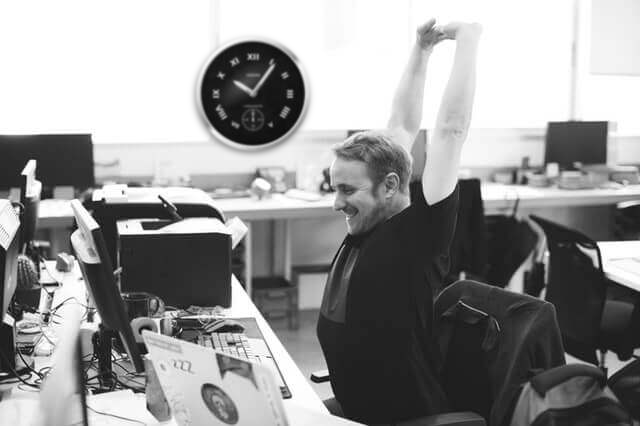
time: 10:06
